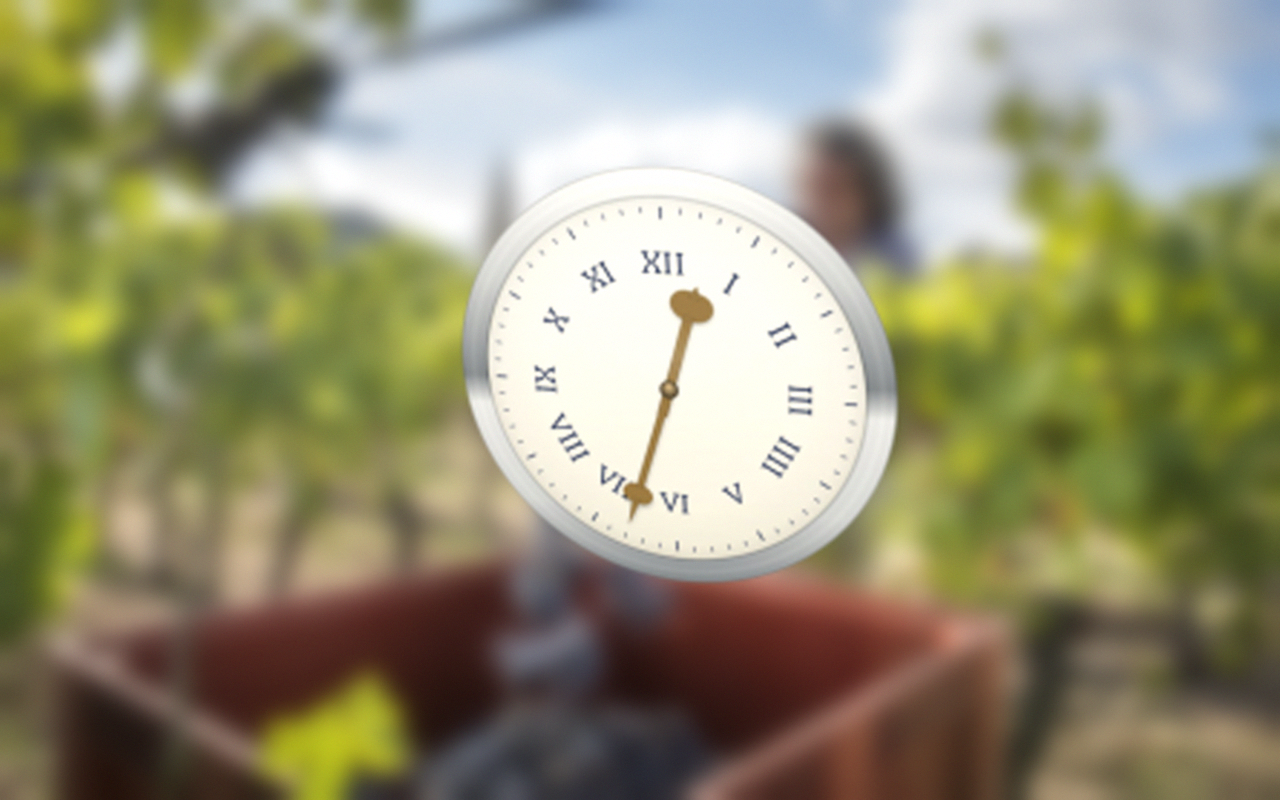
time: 12:33
